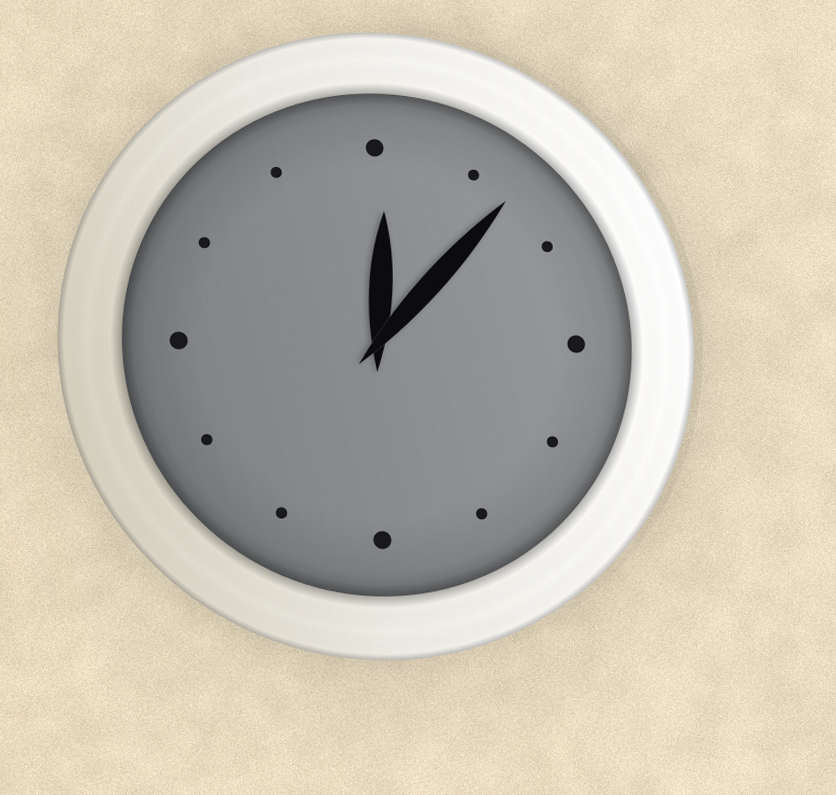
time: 12:07
